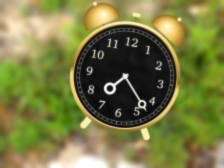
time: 7:23
